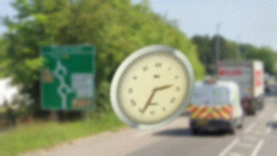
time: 2:34
